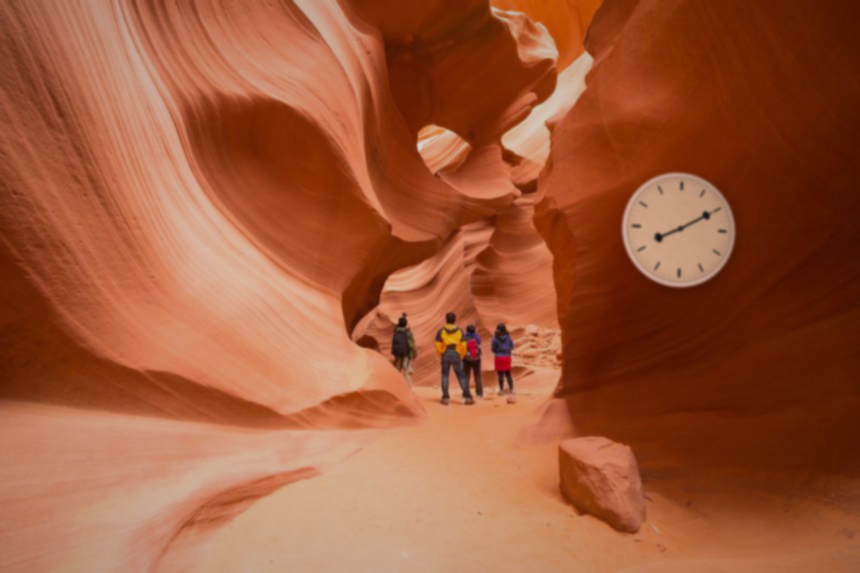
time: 8:10
